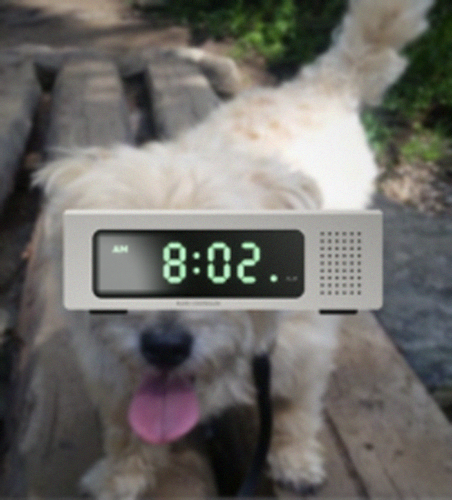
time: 8:02
